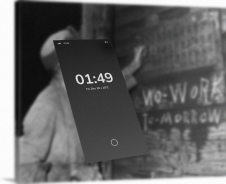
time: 1:49
